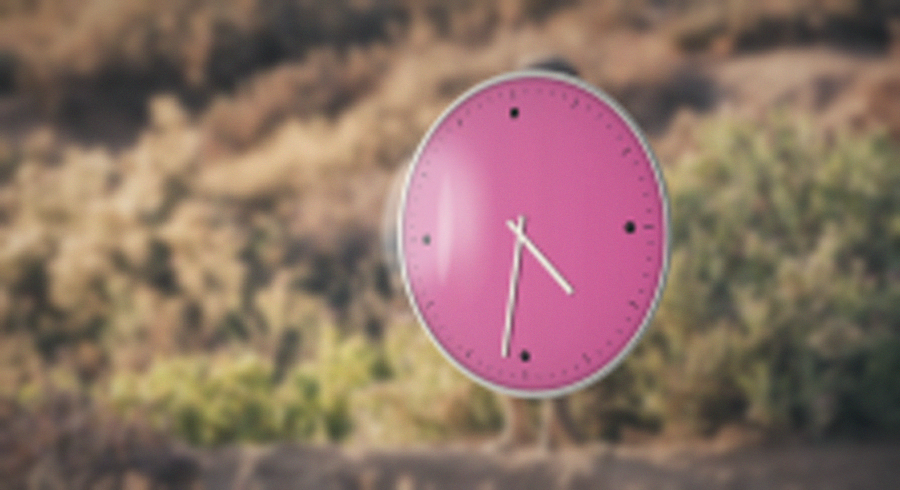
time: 4:32
